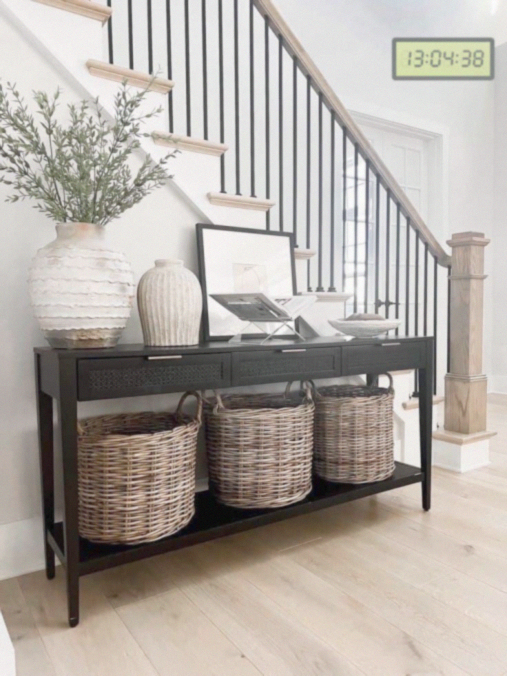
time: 13:04:38
